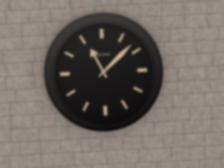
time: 11:08
